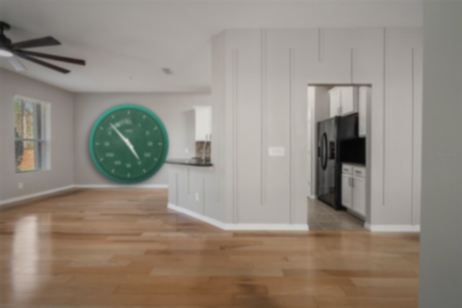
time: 4:53
